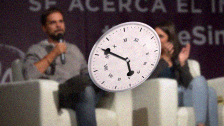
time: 4:47
